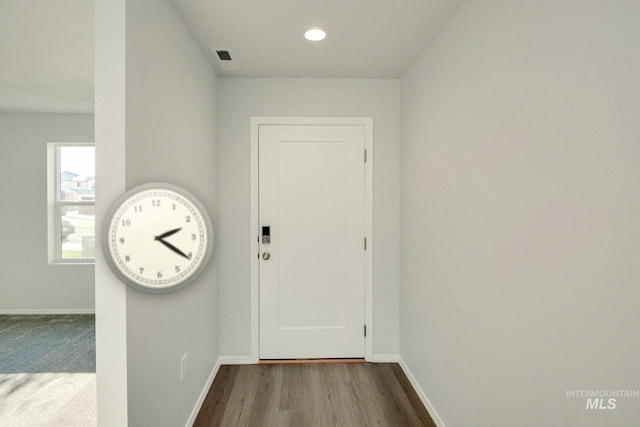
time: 2:21
